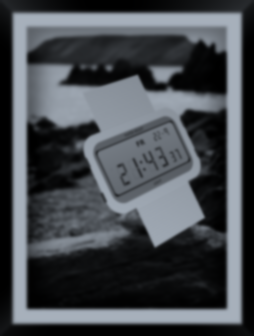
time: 21:43
